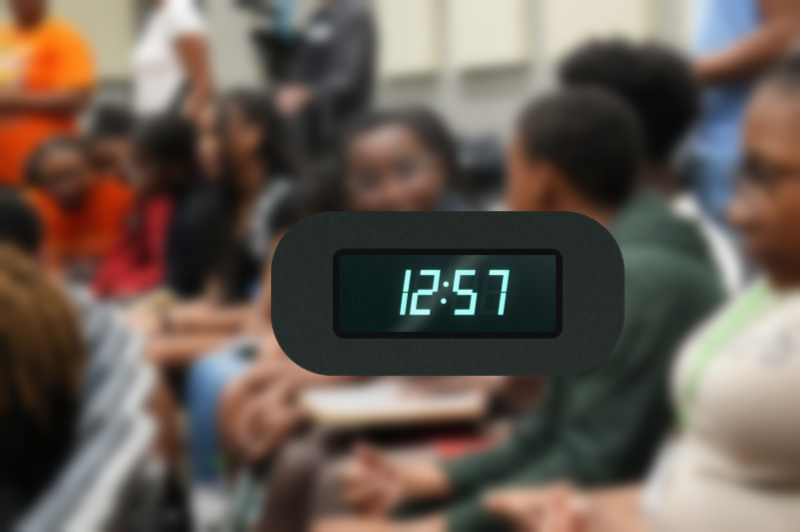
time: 12:57
